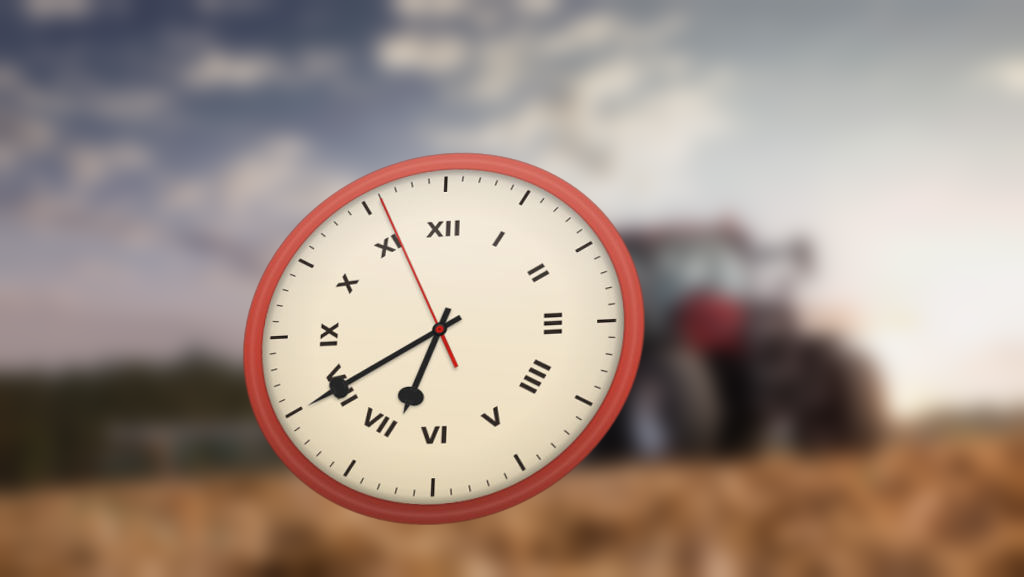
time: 6:39:56
